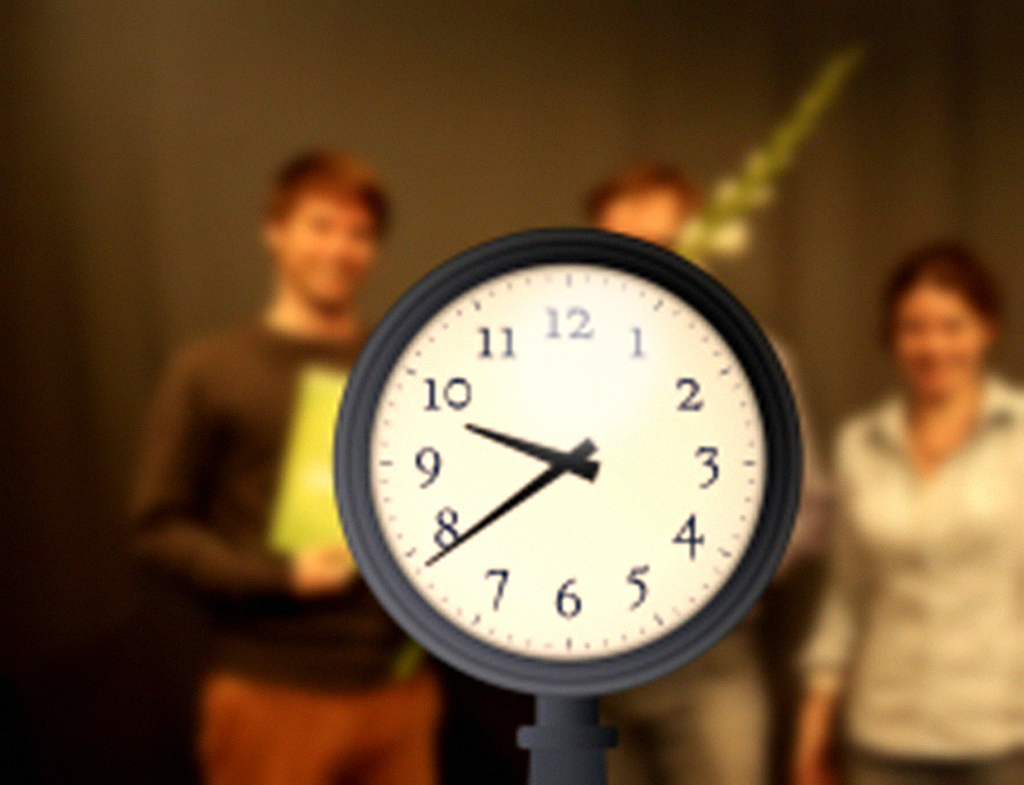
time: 9:39
